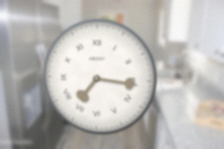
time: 7:16
